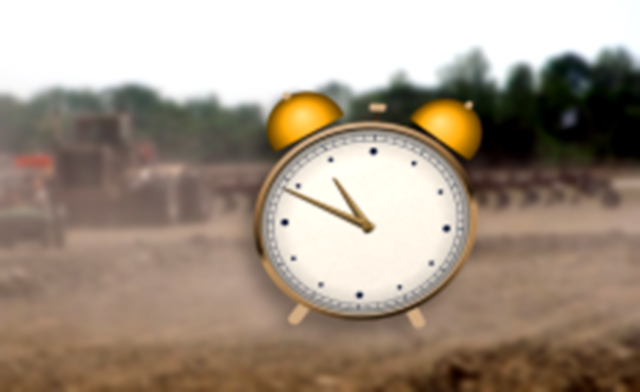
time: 10:49
